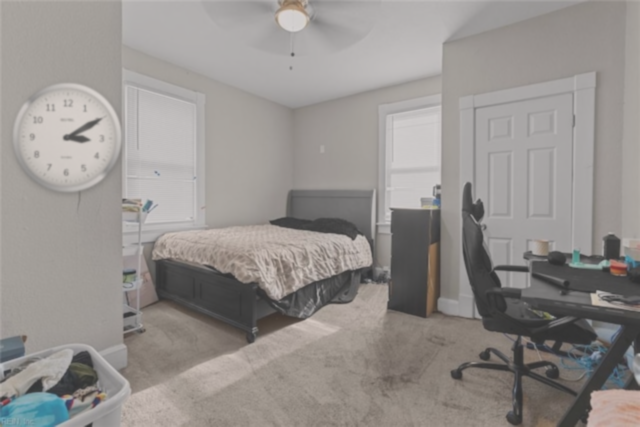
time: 3:10
